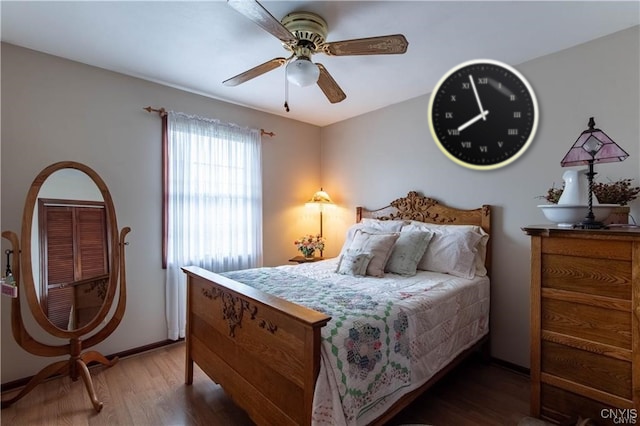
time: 7:57
